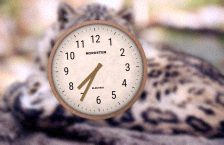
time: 7:35
